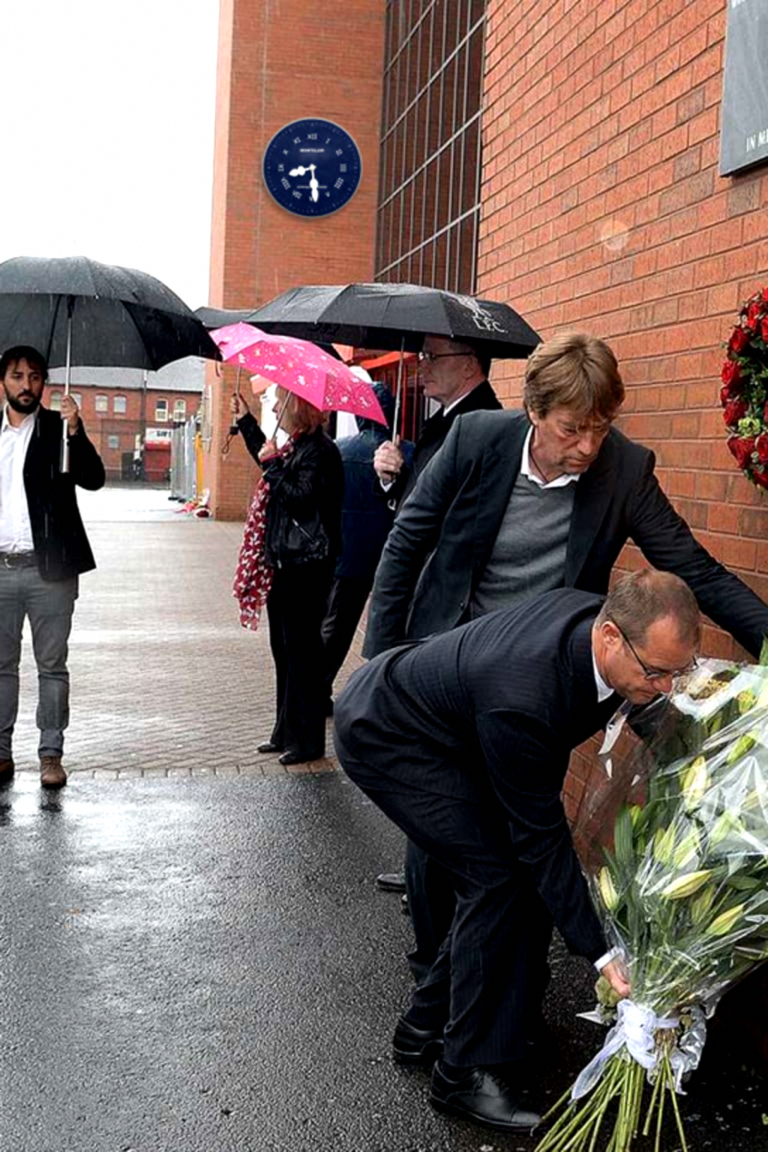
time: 8:29
